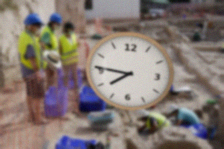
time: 7:46
